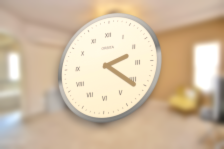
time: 2:21
